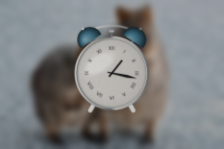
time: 1:17
